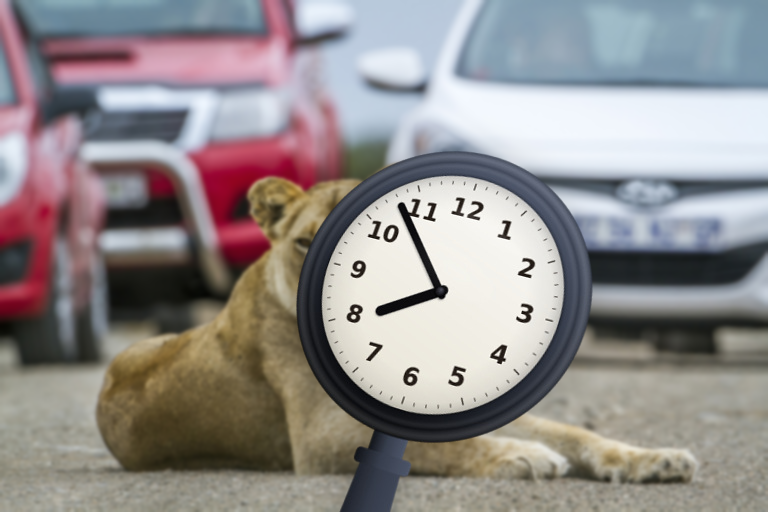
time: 7:53
